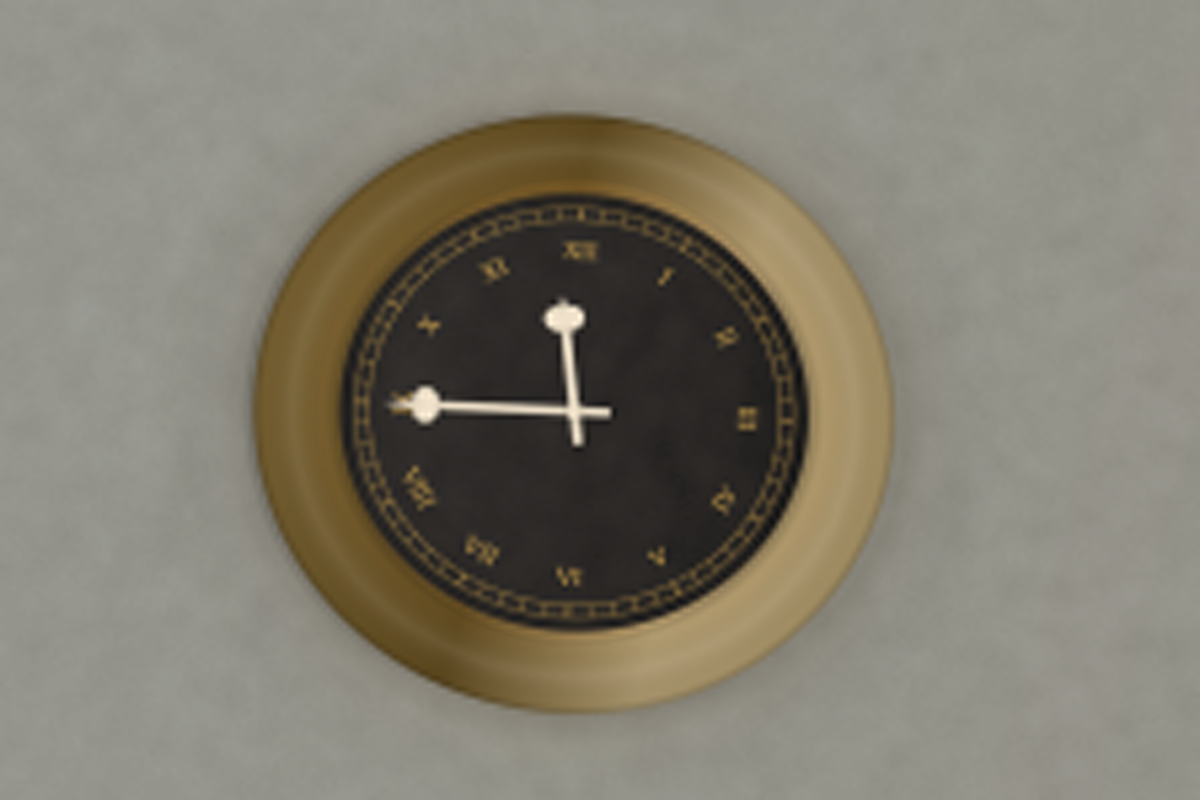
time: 11:45
